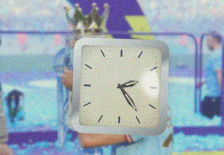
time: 2:24
